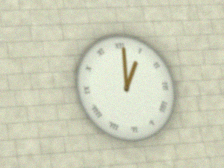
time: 1:01
